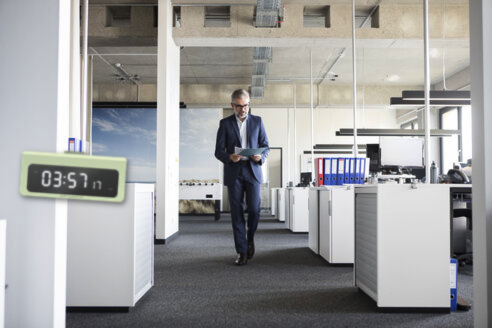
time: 3:57
